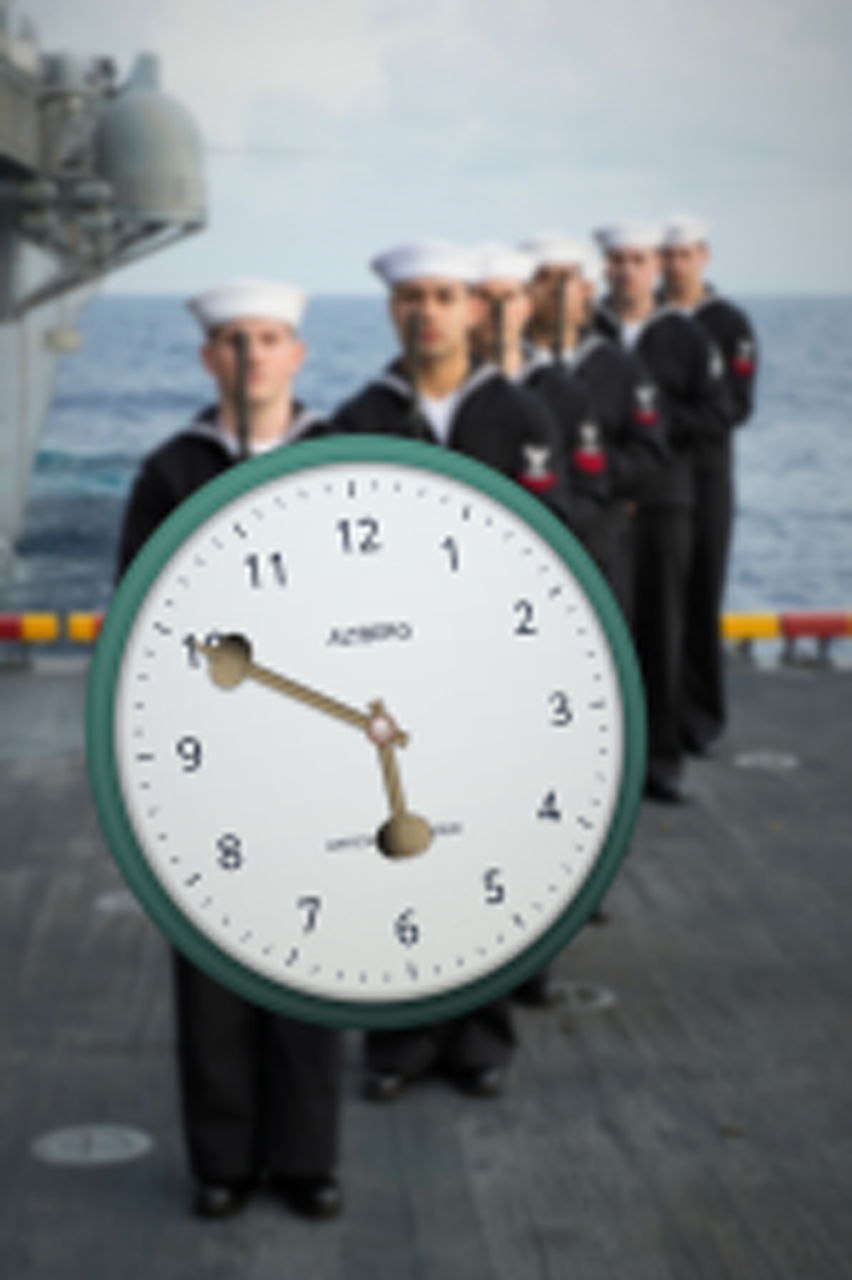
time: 5:50
